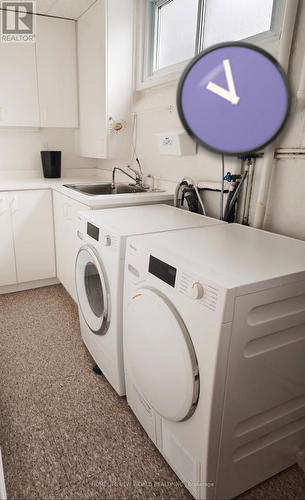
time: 9:58
